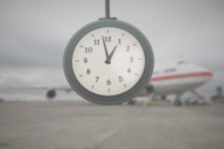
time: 12:58
